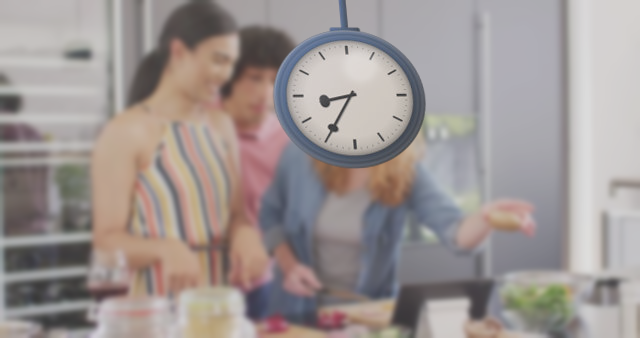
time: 8:35
